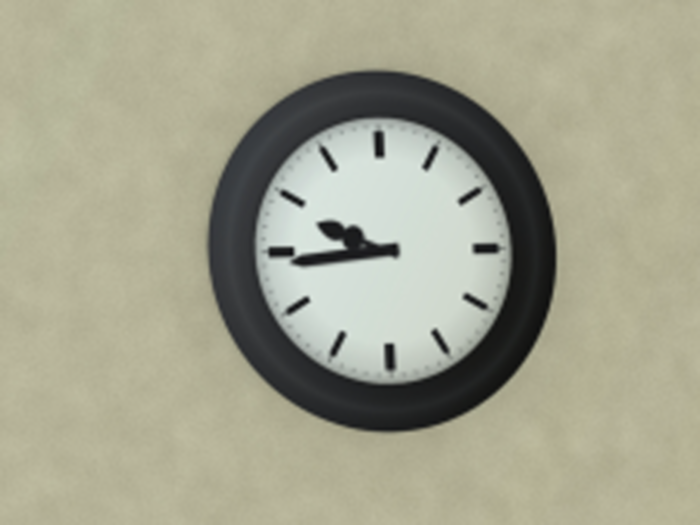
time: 9:44
